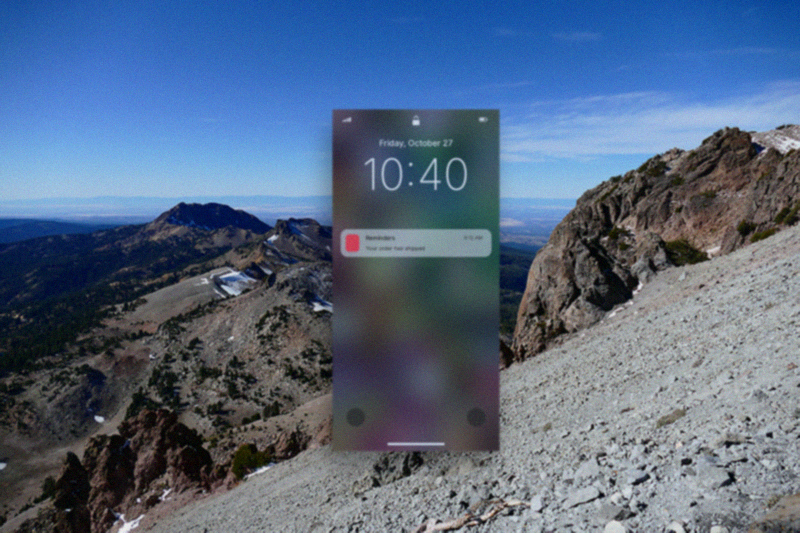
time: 10:40
